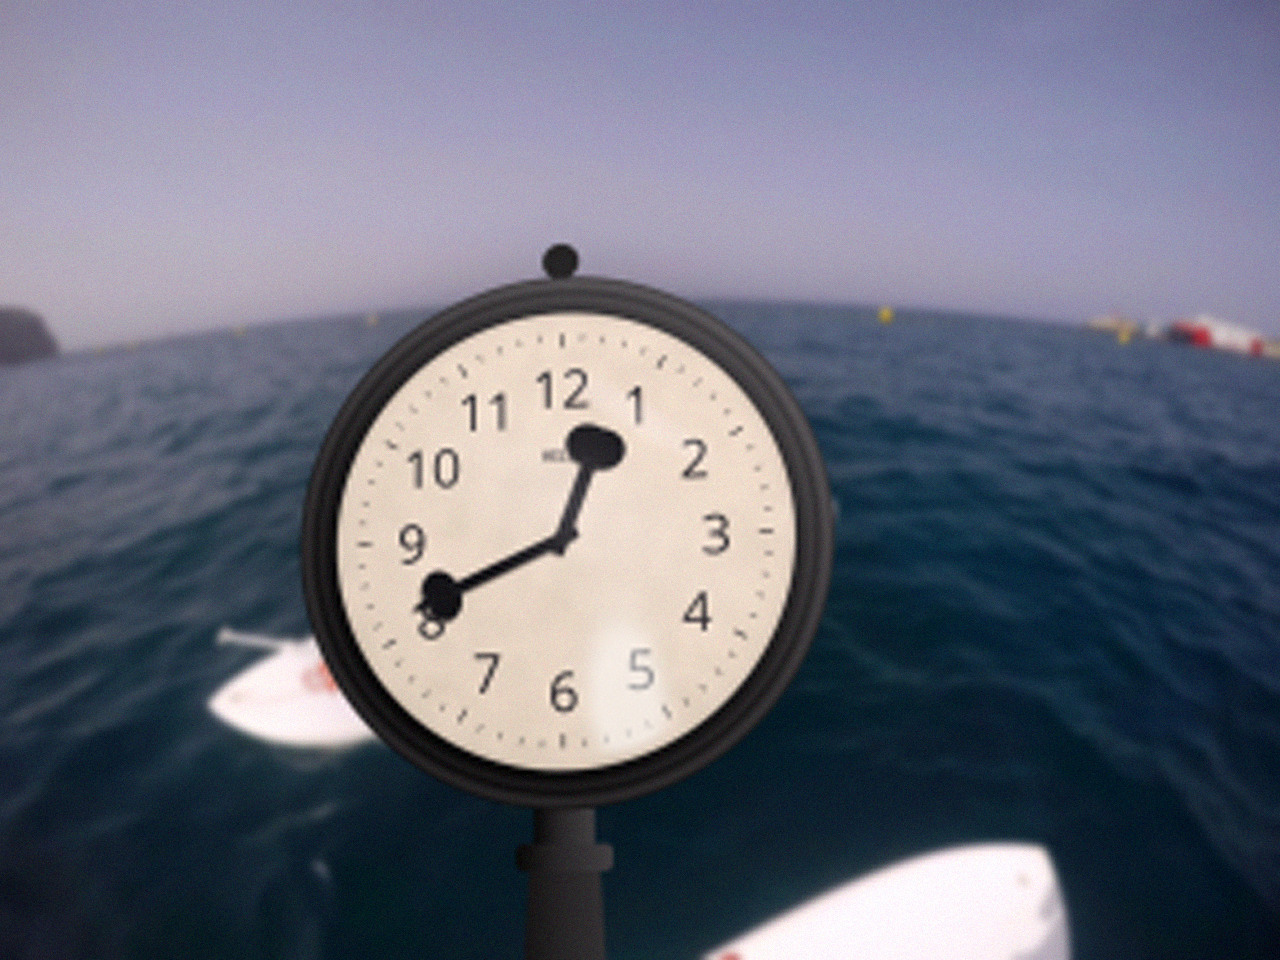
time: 12:41
